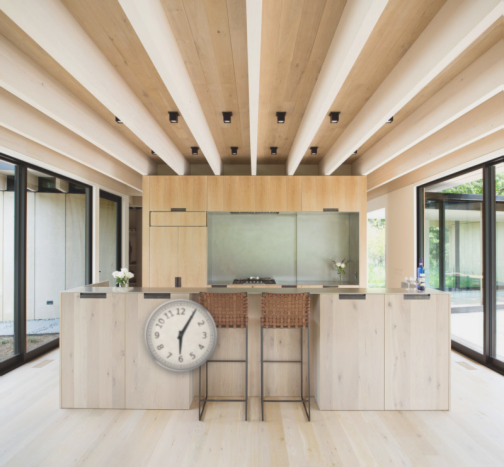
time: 6:05
